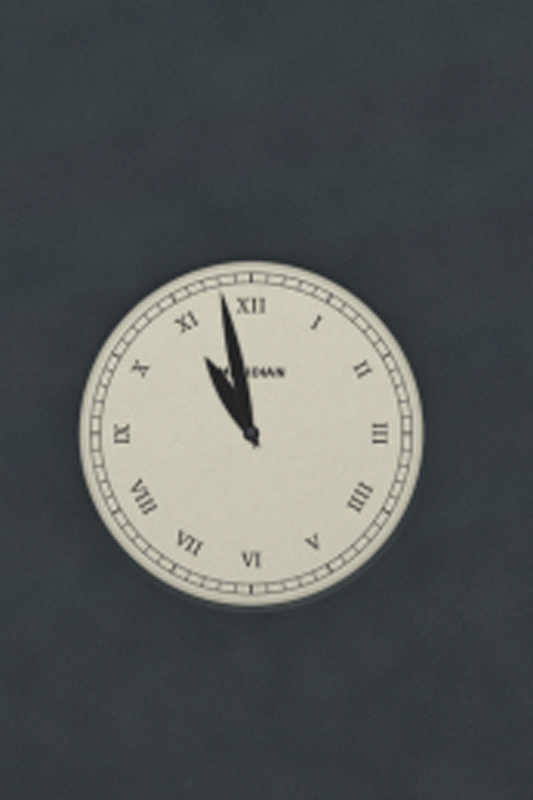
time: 10:58
